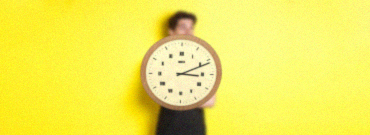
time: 3:11
